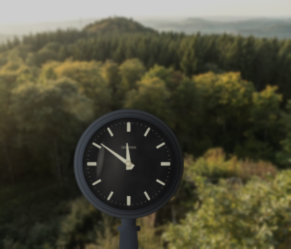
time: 11:51
